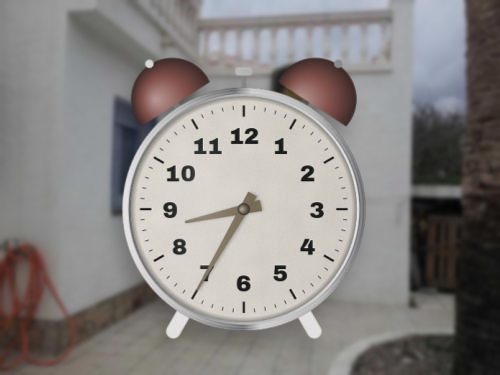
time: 8:35
